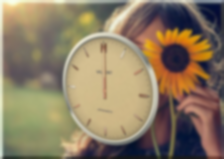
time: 12:00
